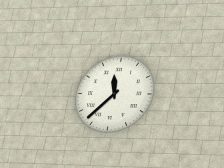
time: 11:37
